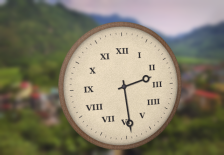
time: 2:29
